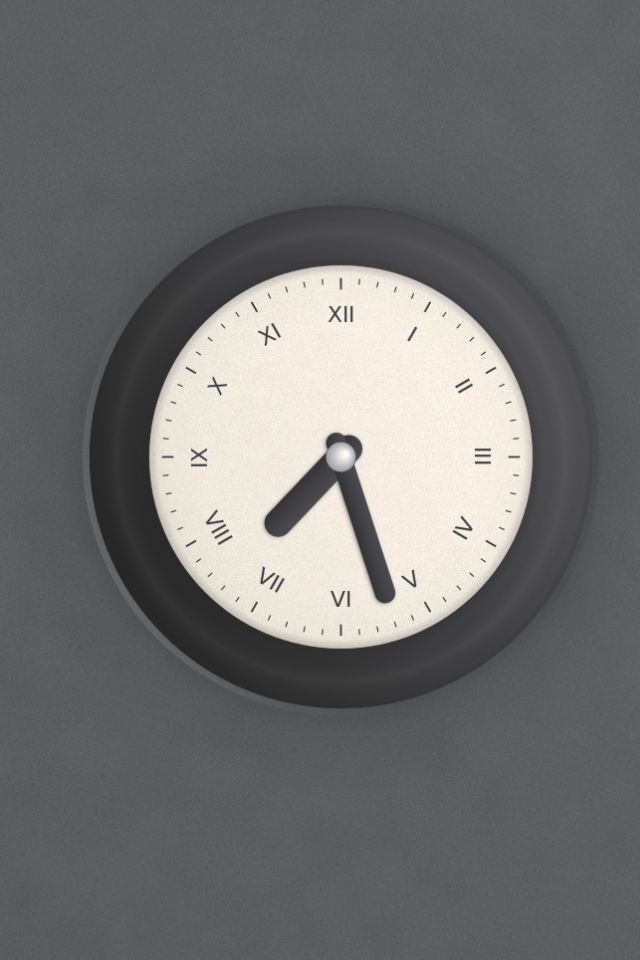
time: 7:27
